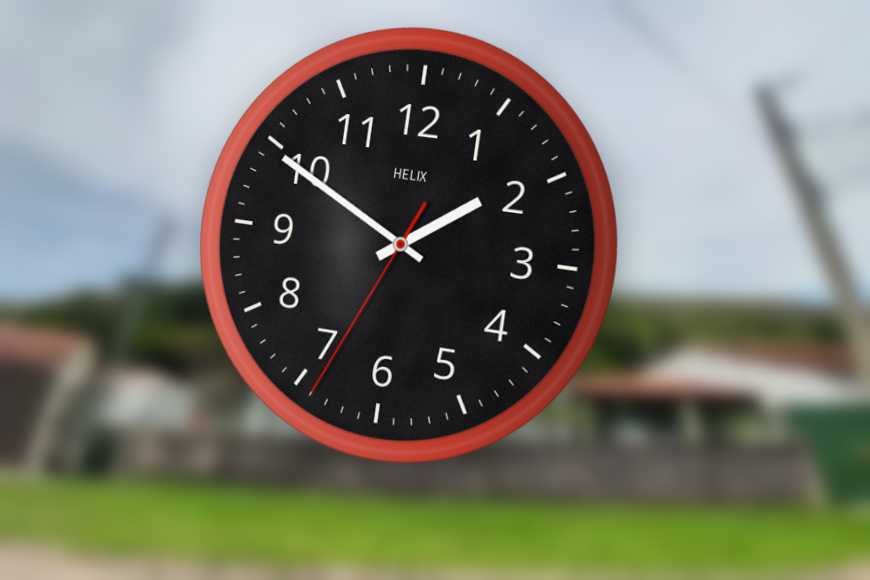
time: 1:49:34
